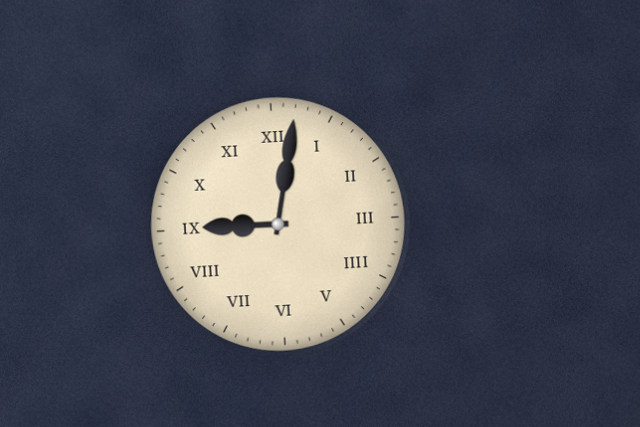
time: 9:02
